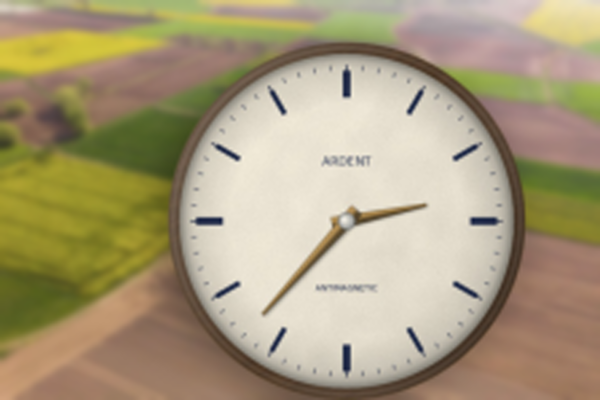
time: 2:37
